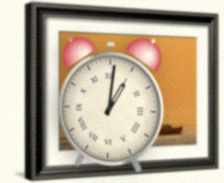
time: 1:01
